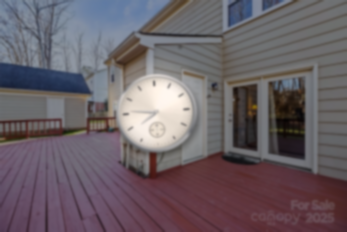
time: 7:46
